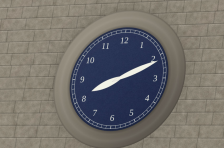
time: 8:11
